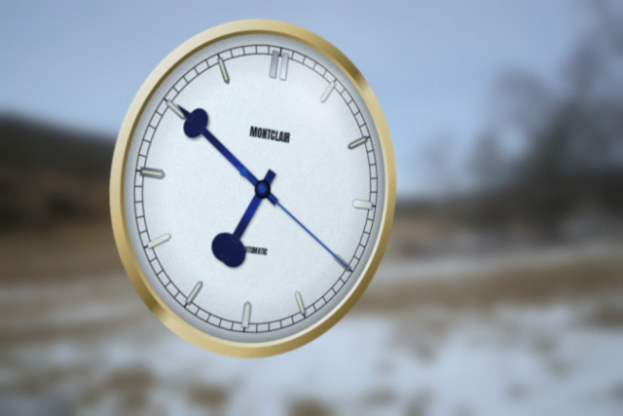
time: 6:50:20
